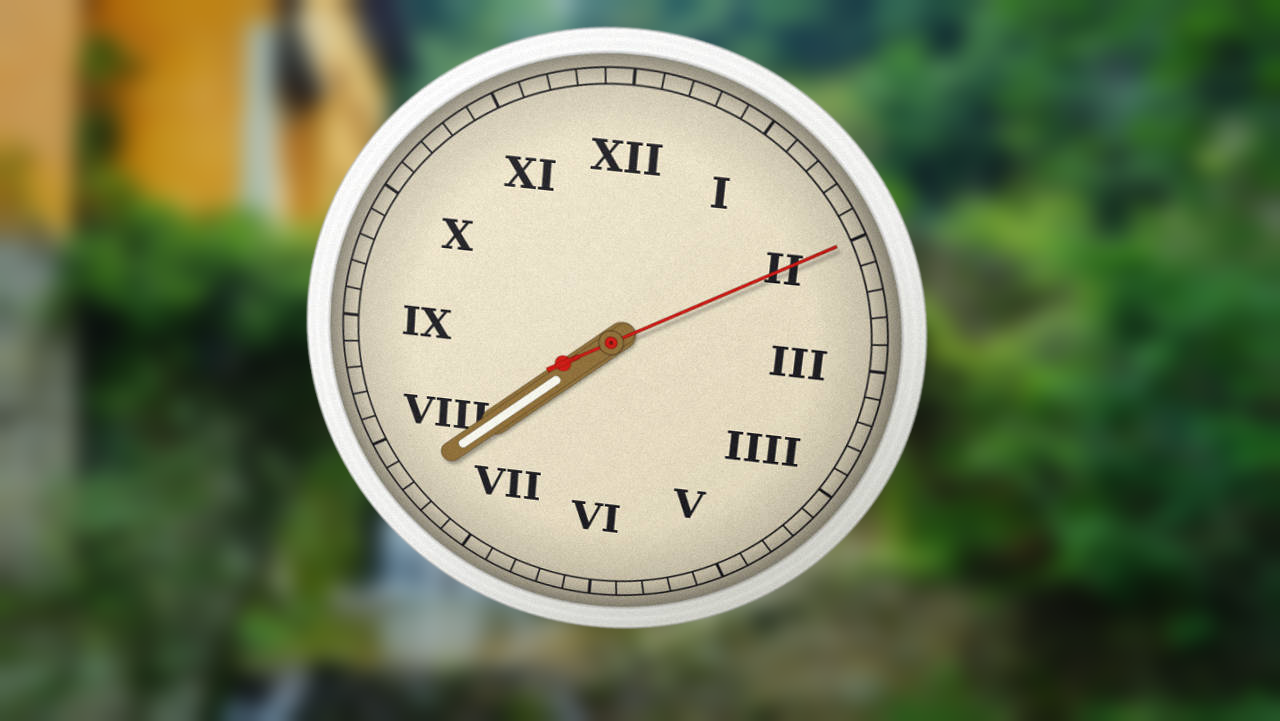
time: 7:38:10
